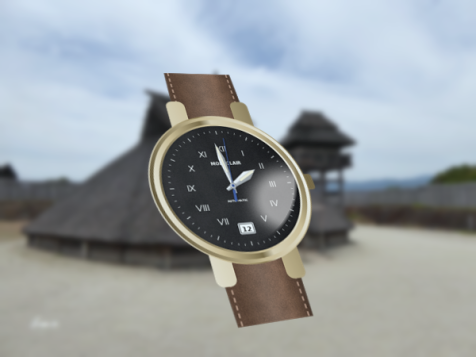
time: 1:59:01
